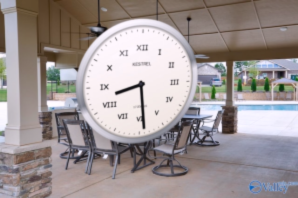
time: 8:29
